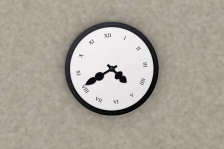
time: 4:41
